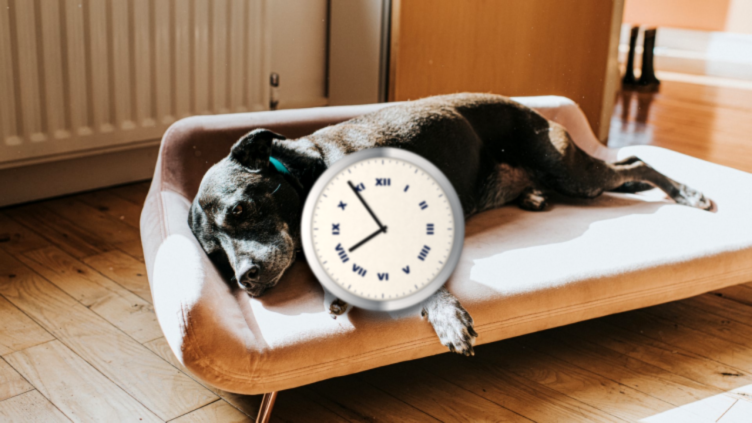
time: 7:54
